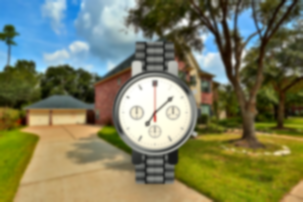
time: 7:08
